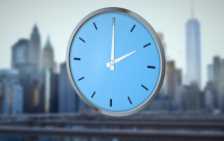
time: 2:00
